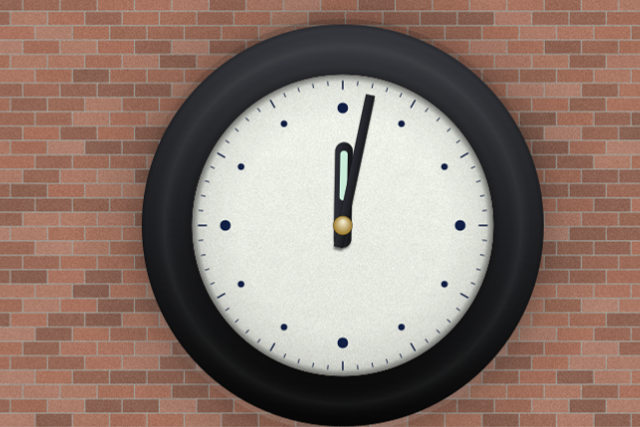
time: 12:02
